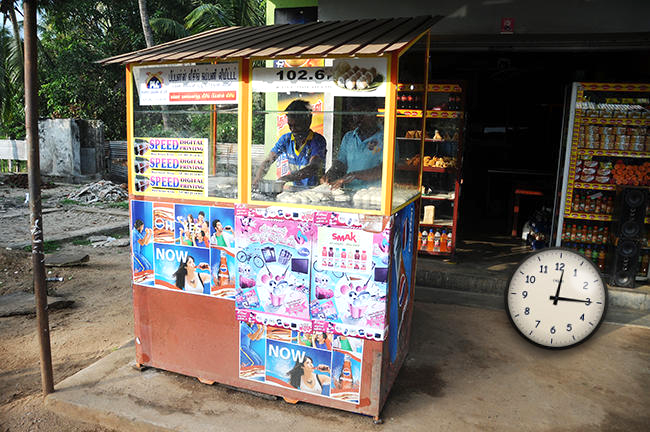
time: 12:15
